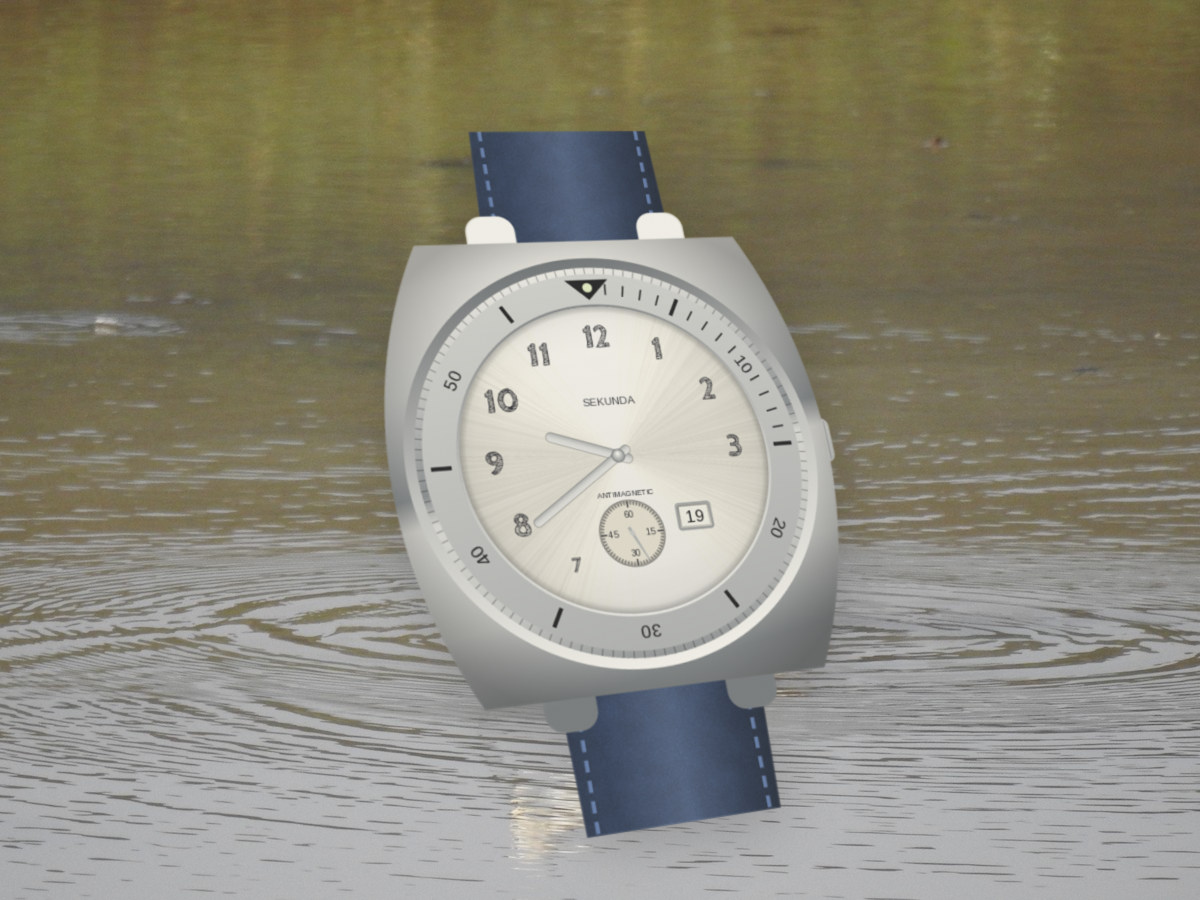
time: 9:39:26
